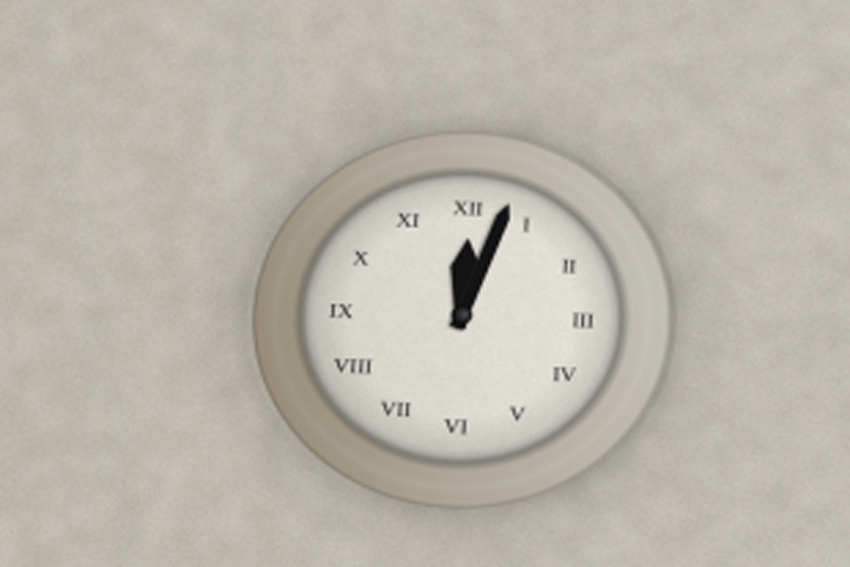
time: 12:03
